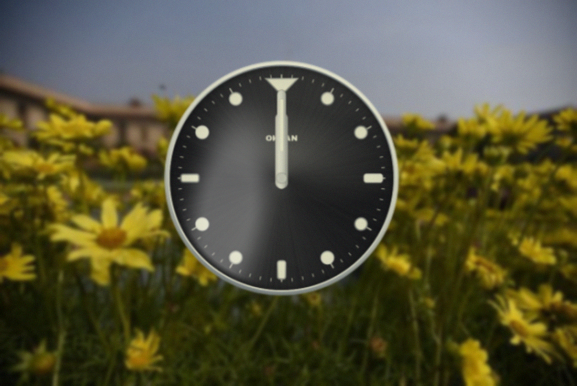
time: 12:00
